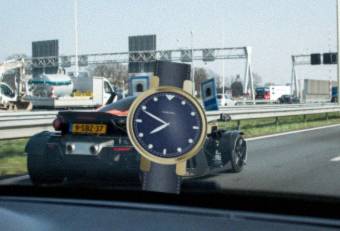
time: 7:49
